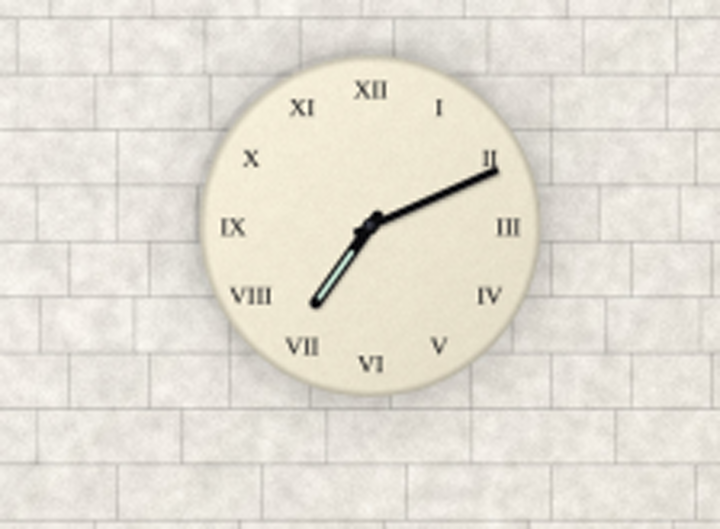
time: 7:11
